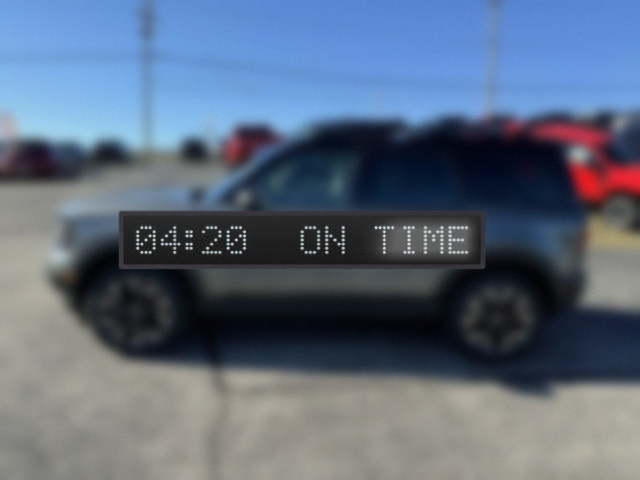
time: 4:20
